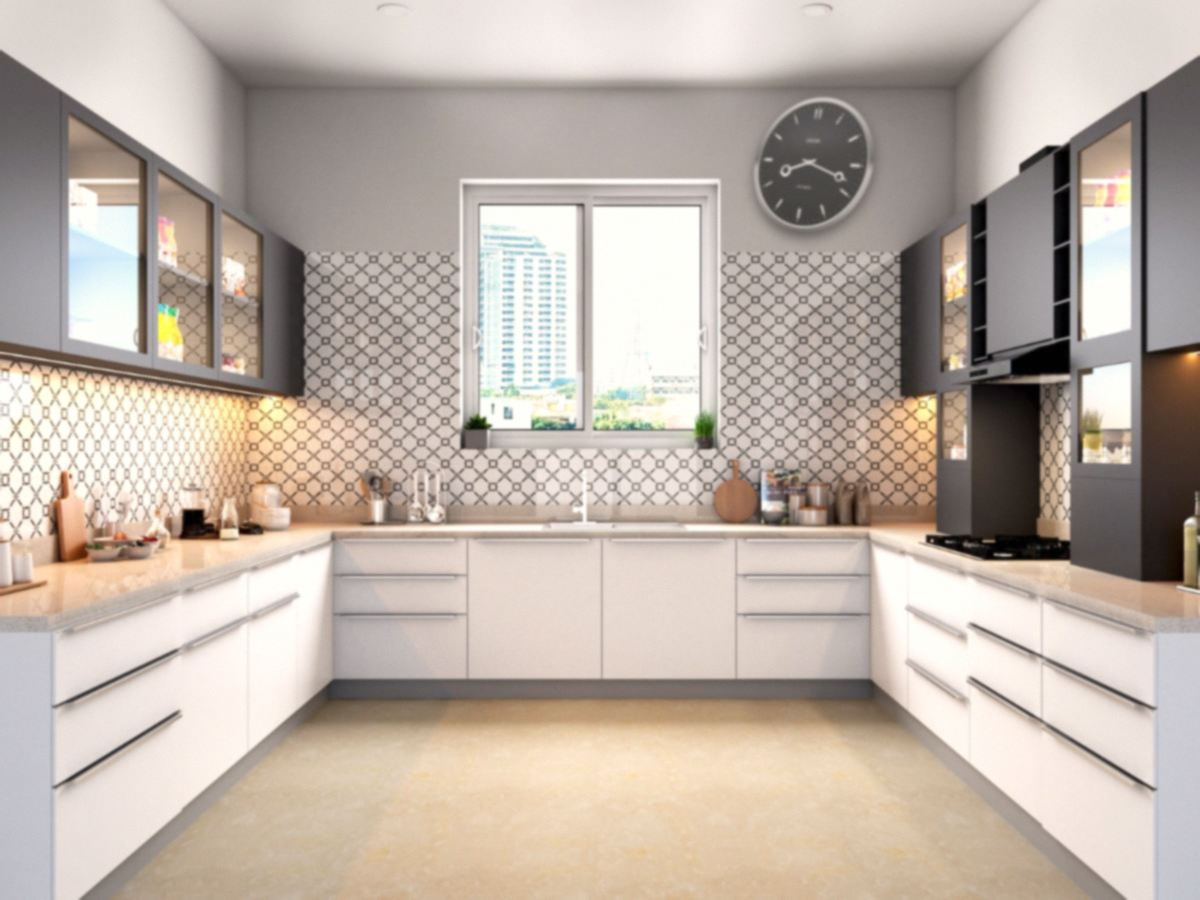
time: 8:18
